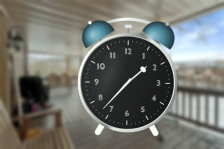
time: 1:37
